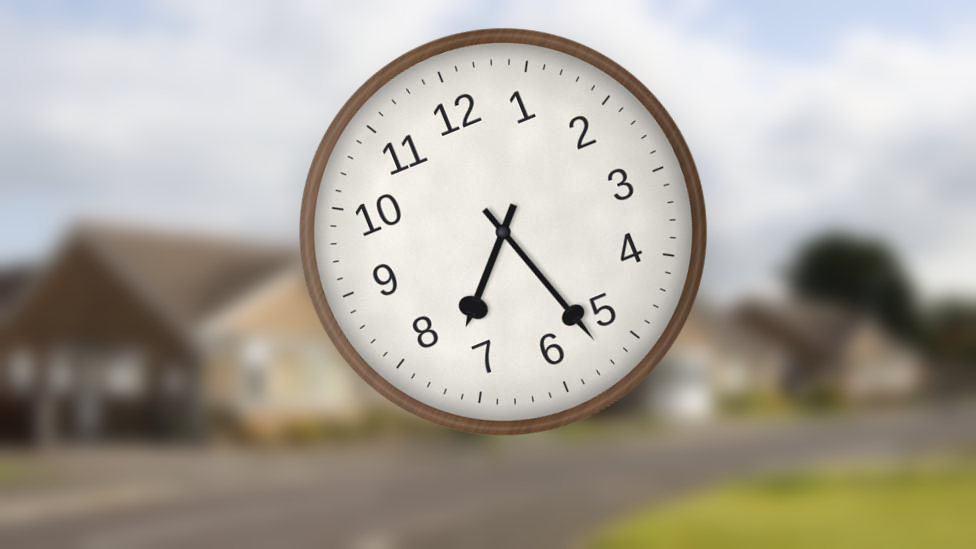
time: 7:27
